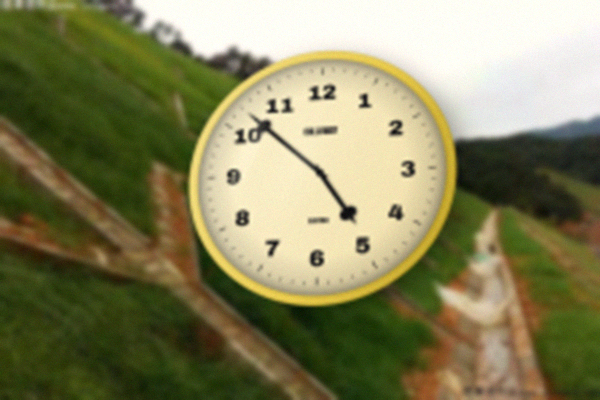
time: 4:52
